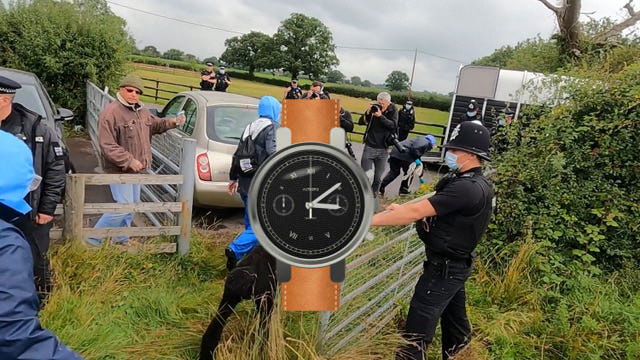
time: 3:09
